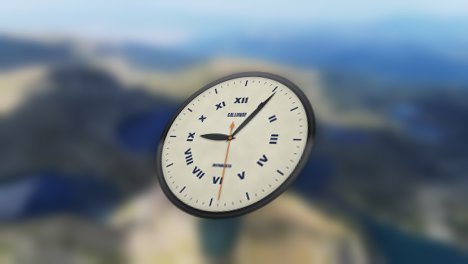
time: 9:05:29
